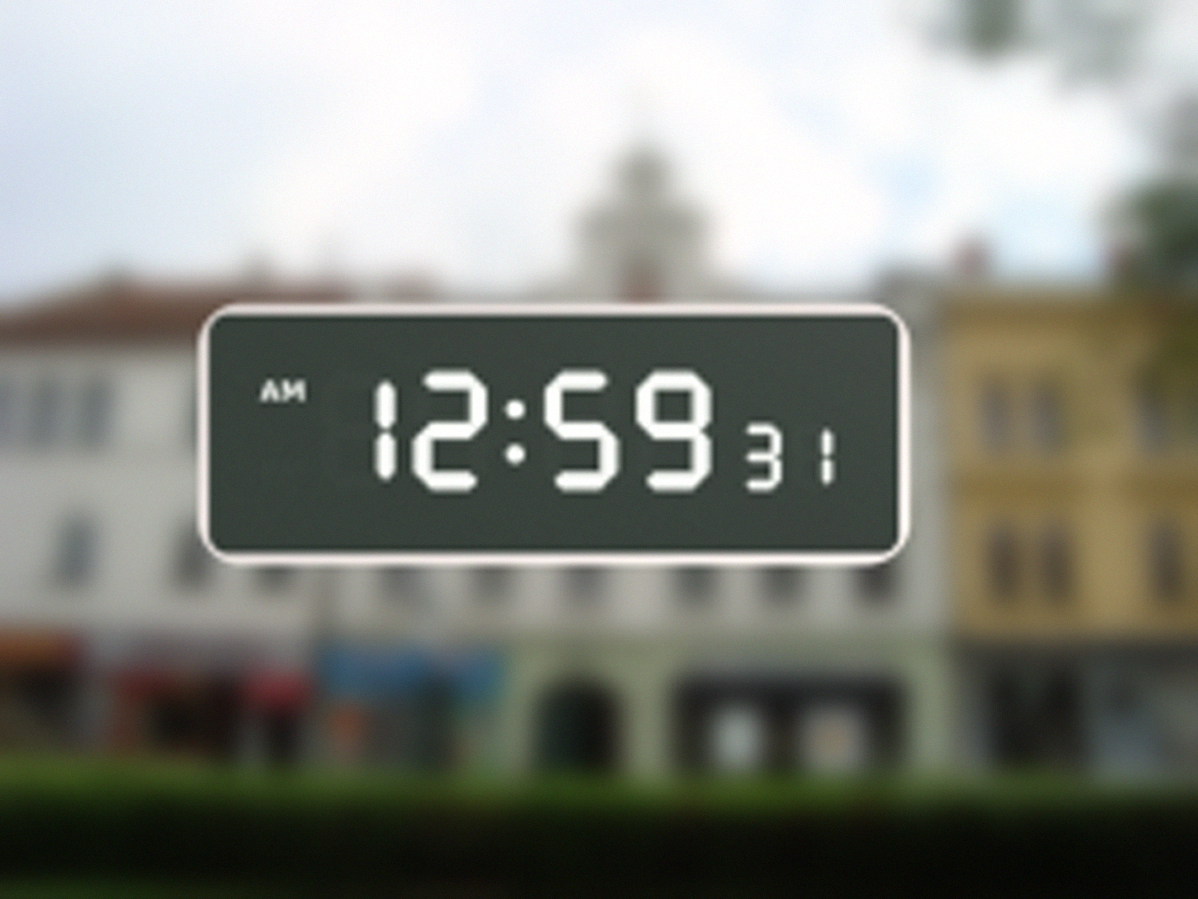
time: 12:59:31
